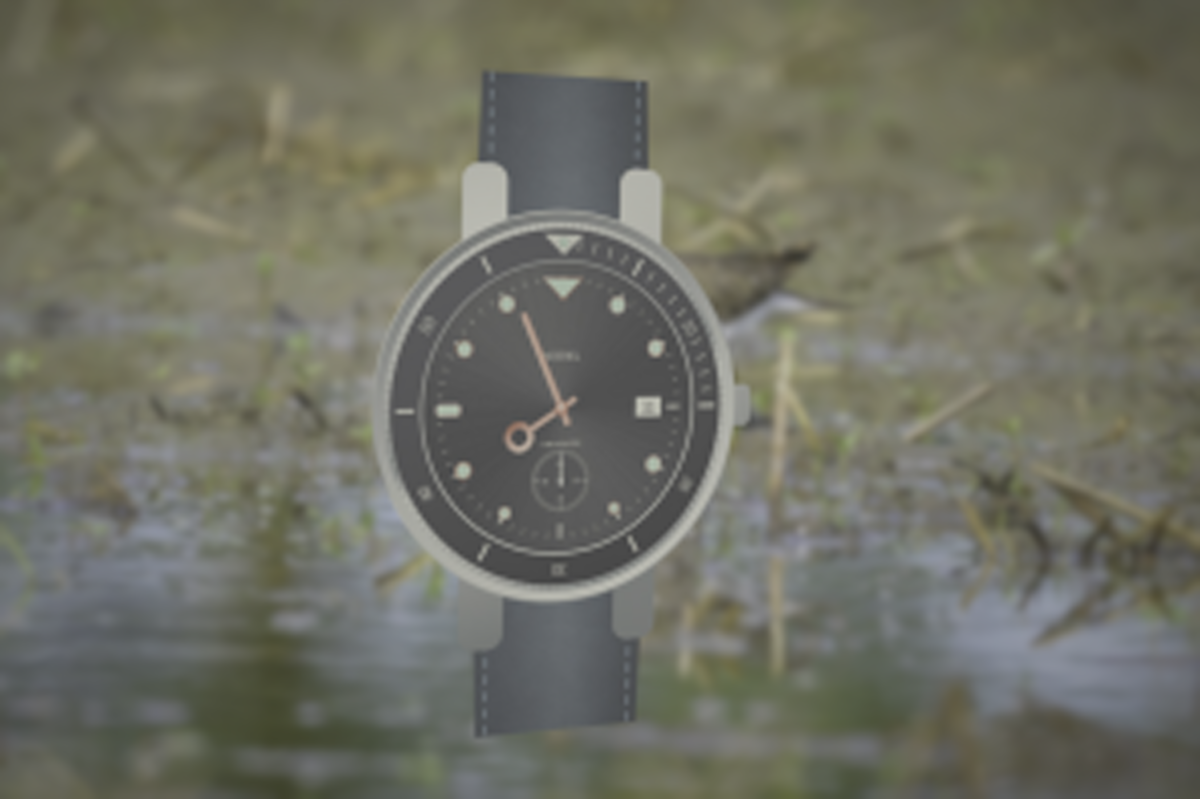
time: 7:56
